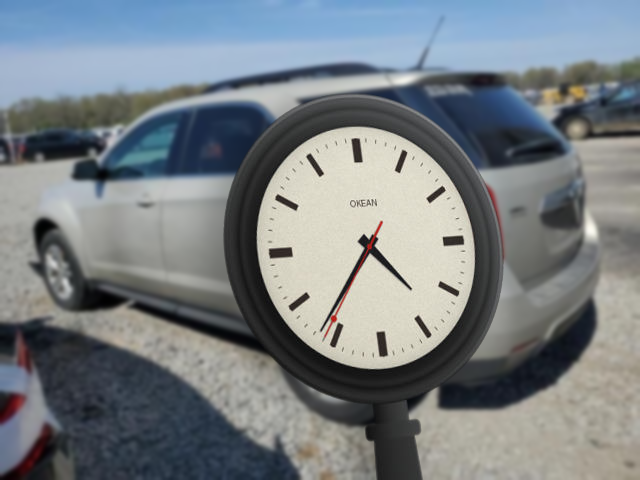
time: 4:36:36
